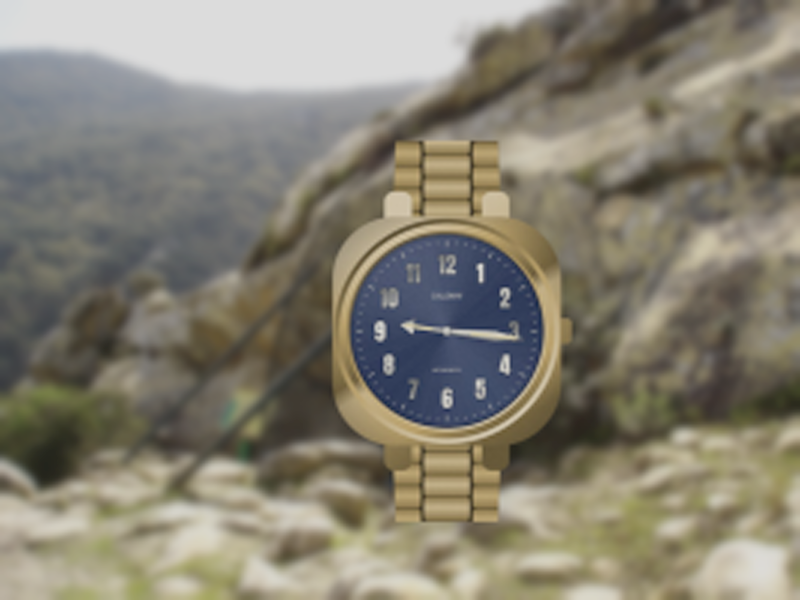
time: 9:16
